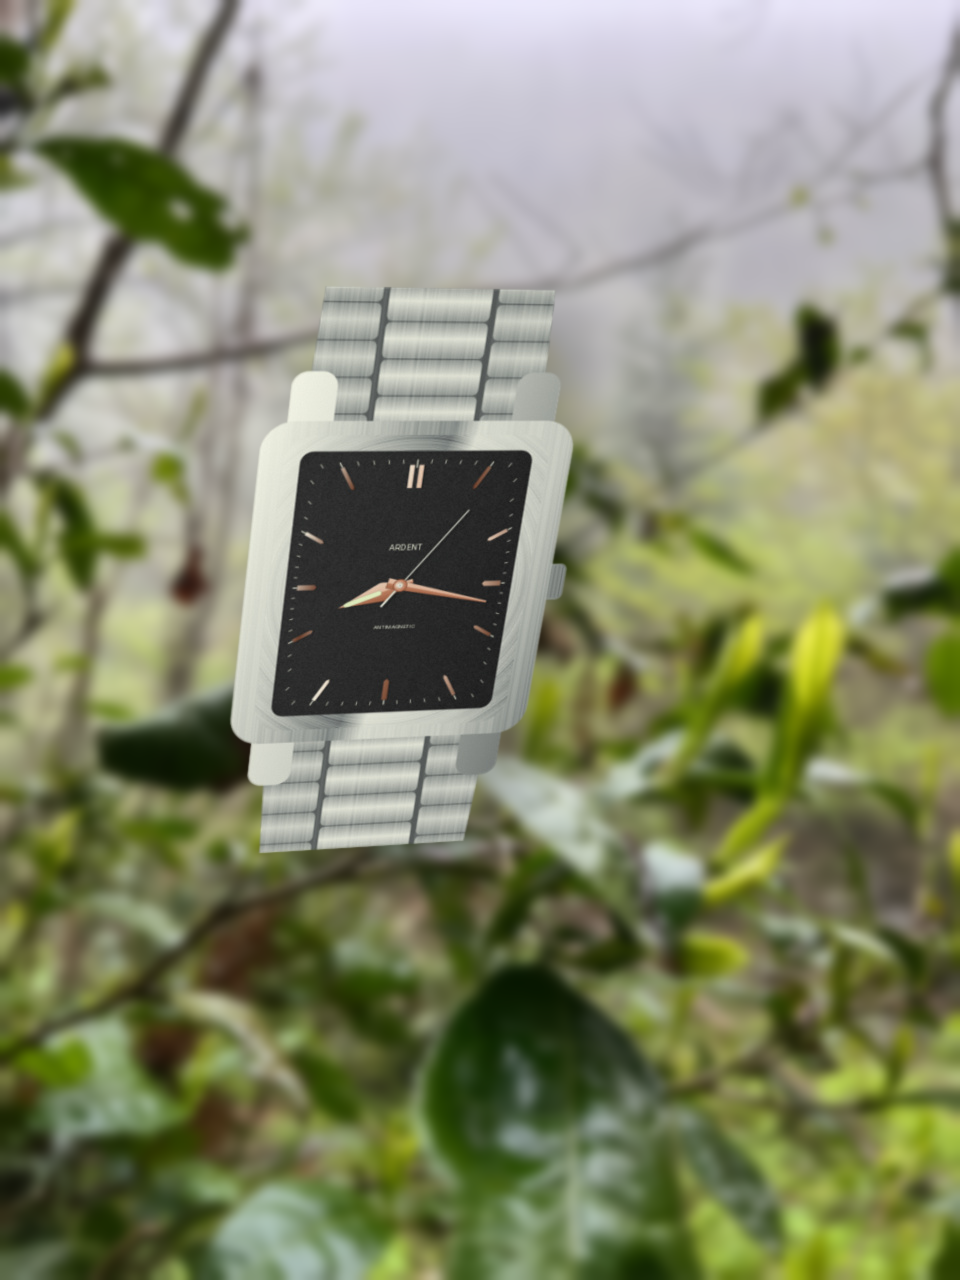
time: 8:17:06
